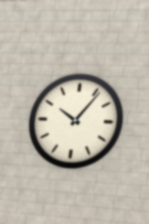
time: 10:06
